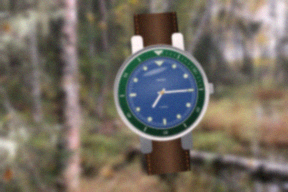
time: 7:15
